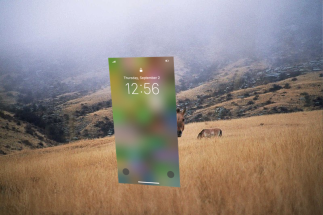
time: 12:56
